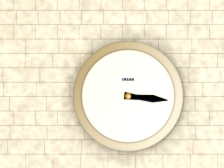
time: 3:16
